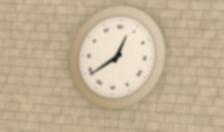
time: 12:39
